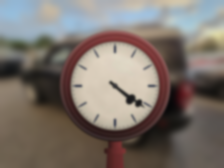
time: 4:21
